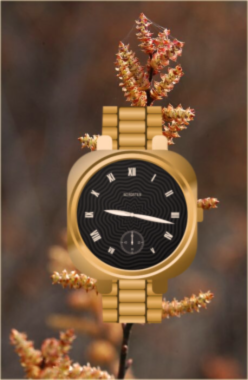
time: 9:17
